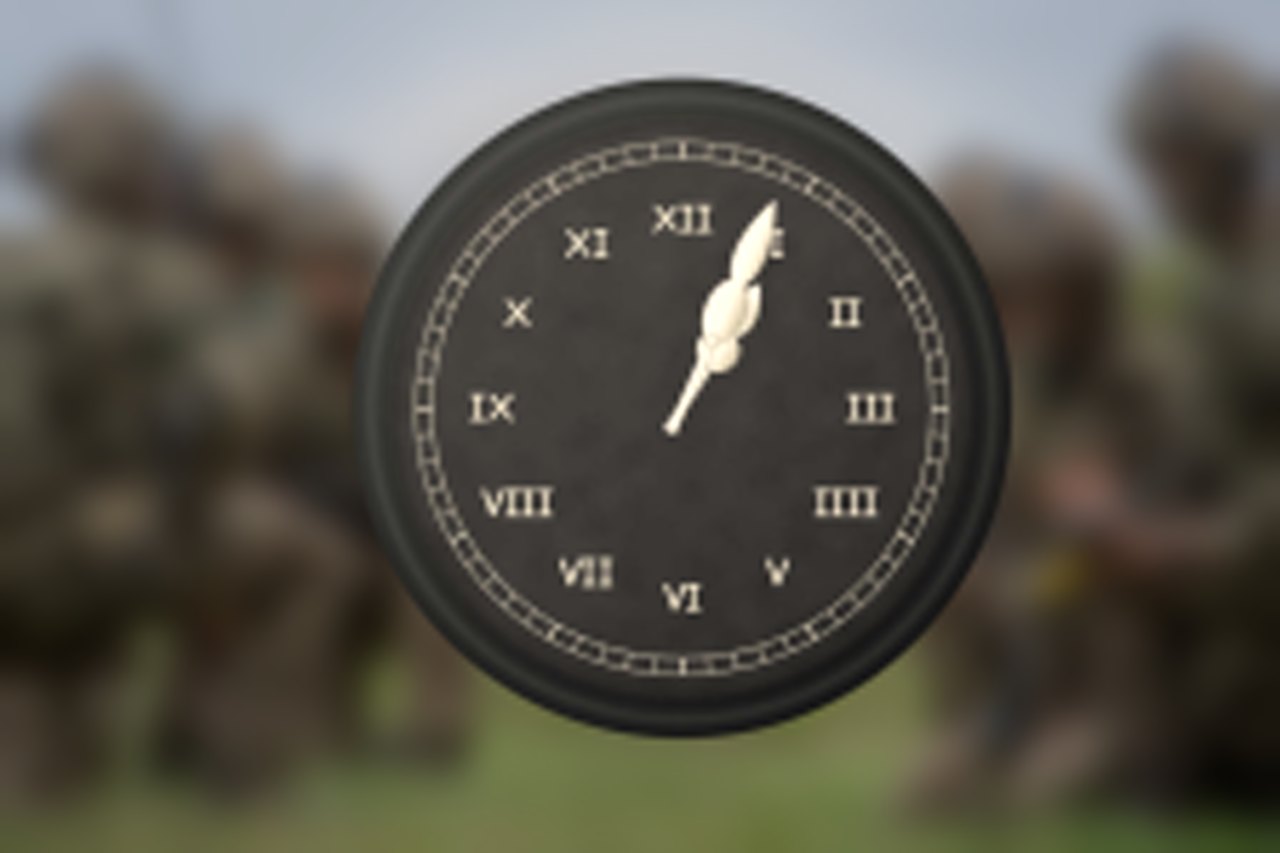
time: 1:04
